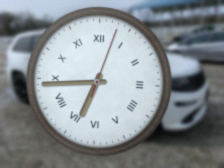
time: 6:44:03
